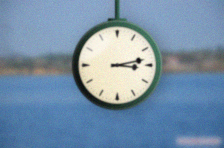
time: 3:13
